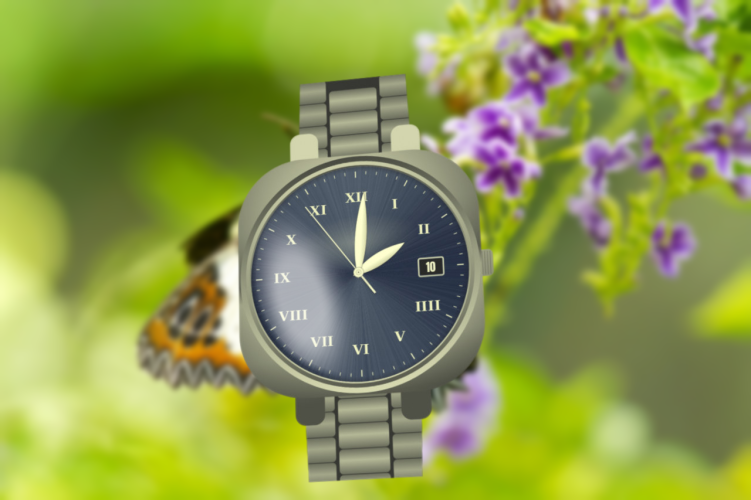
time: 2:00:54
